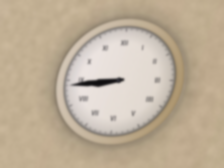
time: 8:44
